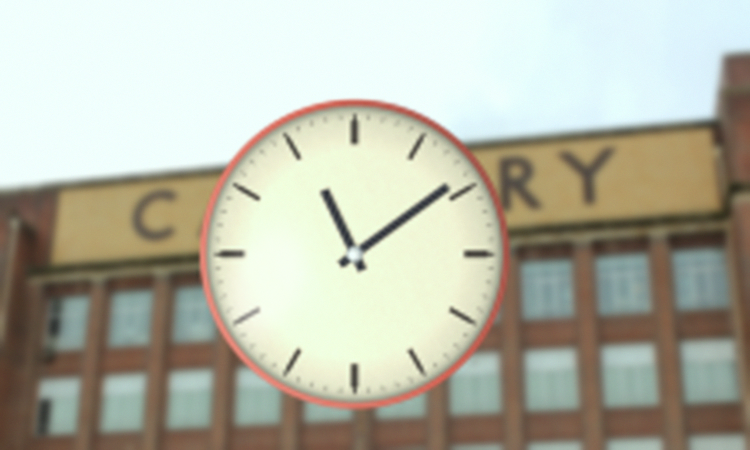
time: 11:09
